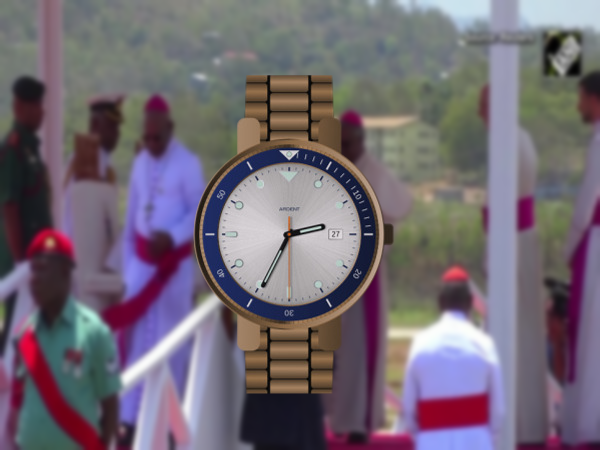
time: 2:34:30
